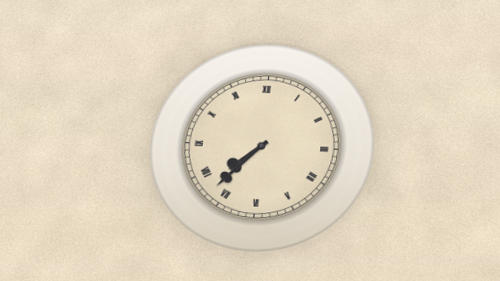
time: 7:37
